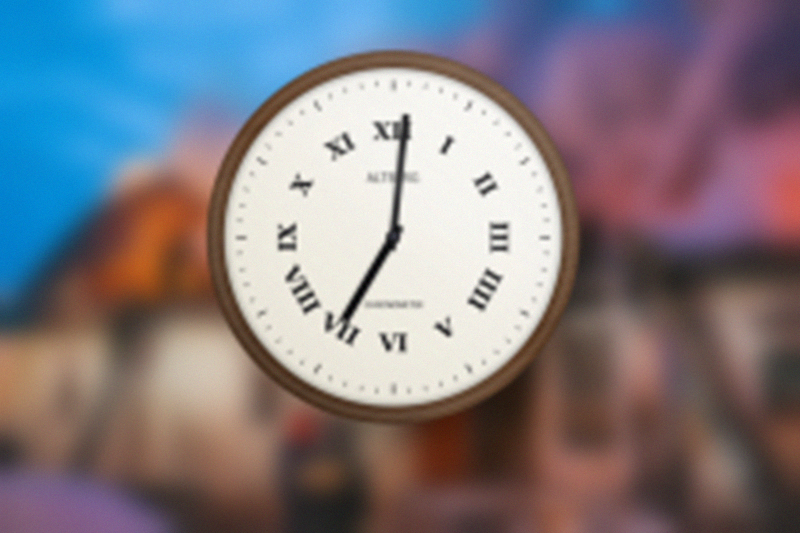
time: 7:01
